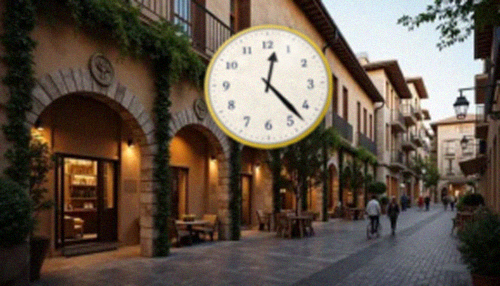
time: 12:23
